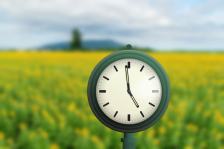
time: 4:59
